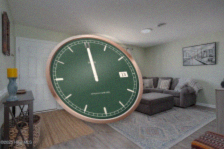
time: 12:00
